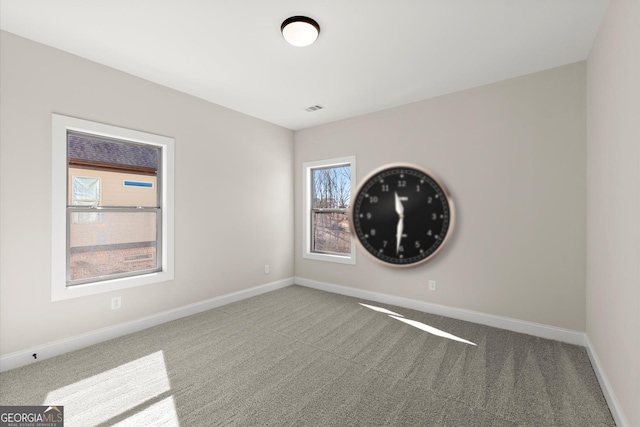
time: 11:31
